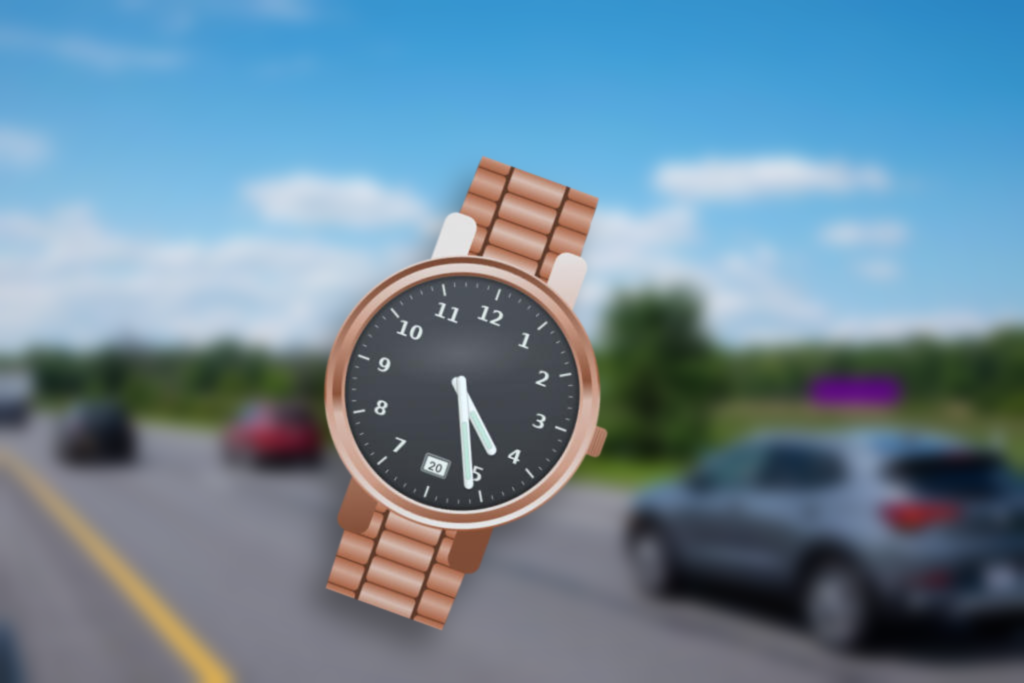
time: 4:26
